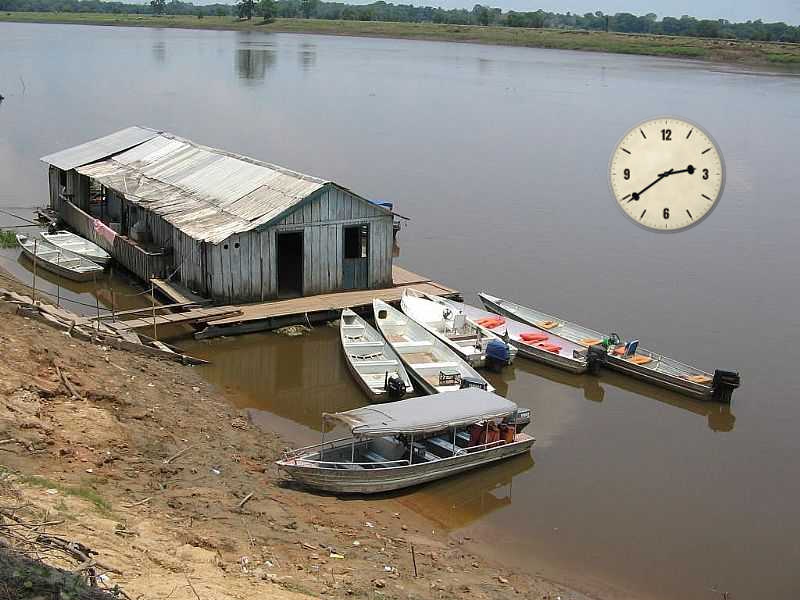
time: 2:39
